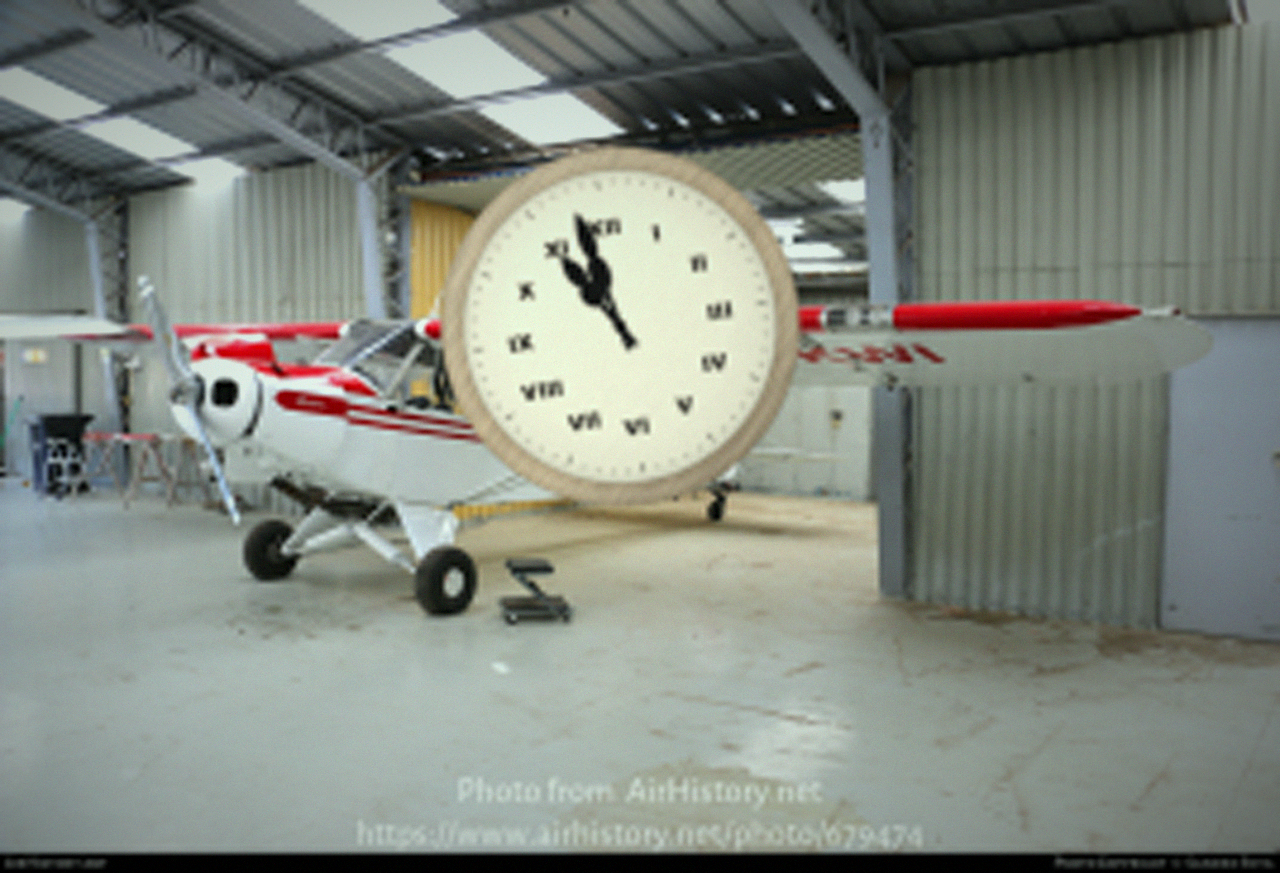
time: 10:58
